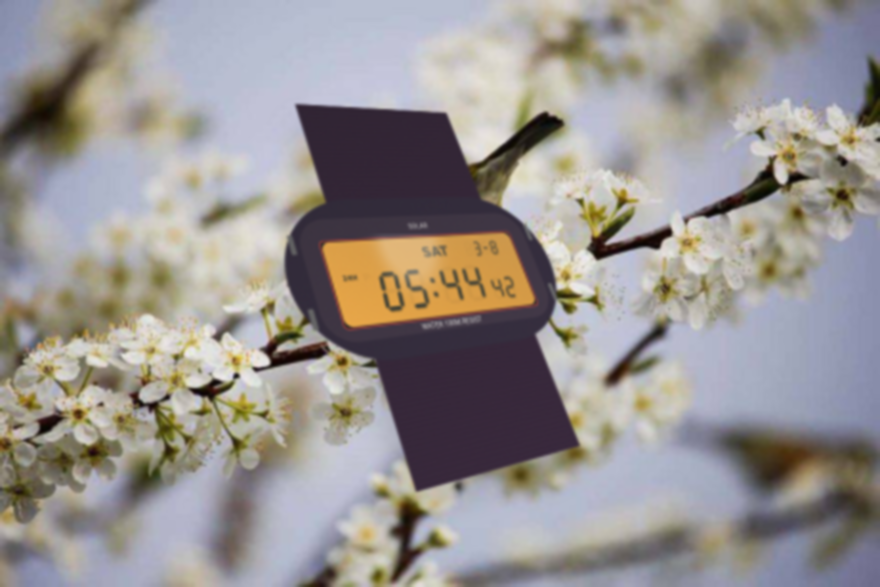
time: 5:44:42
